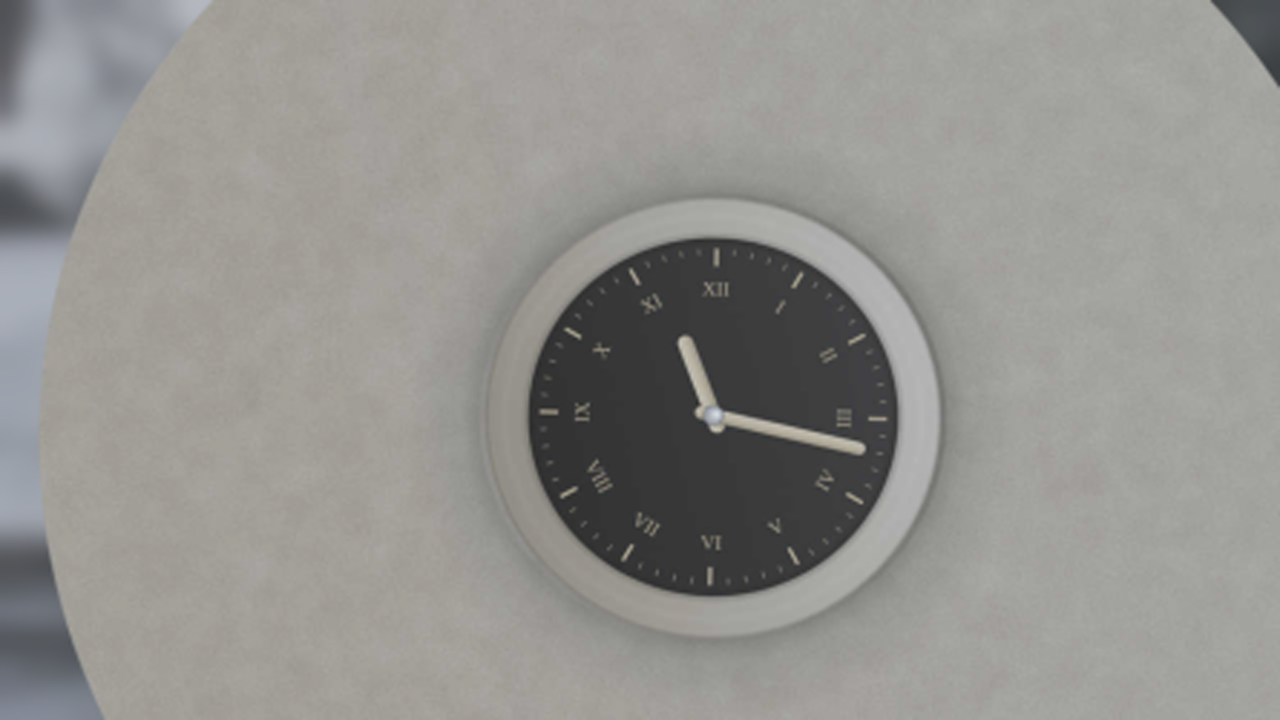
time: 11:17
